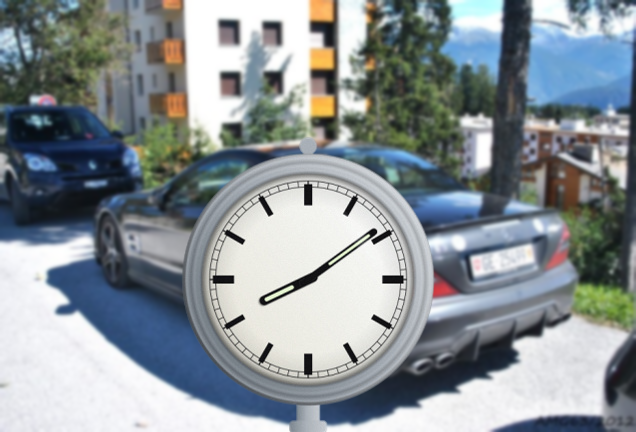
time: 8:09
